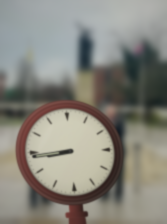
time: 8:44
